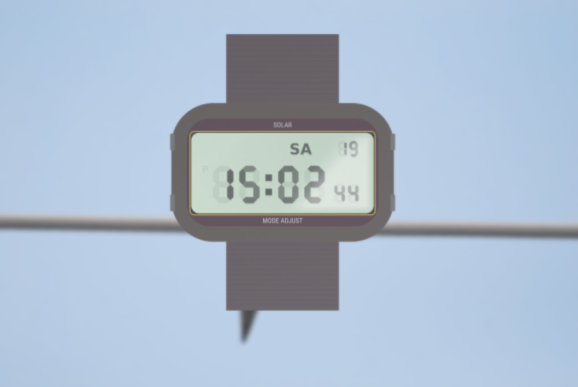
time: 15:02:44
